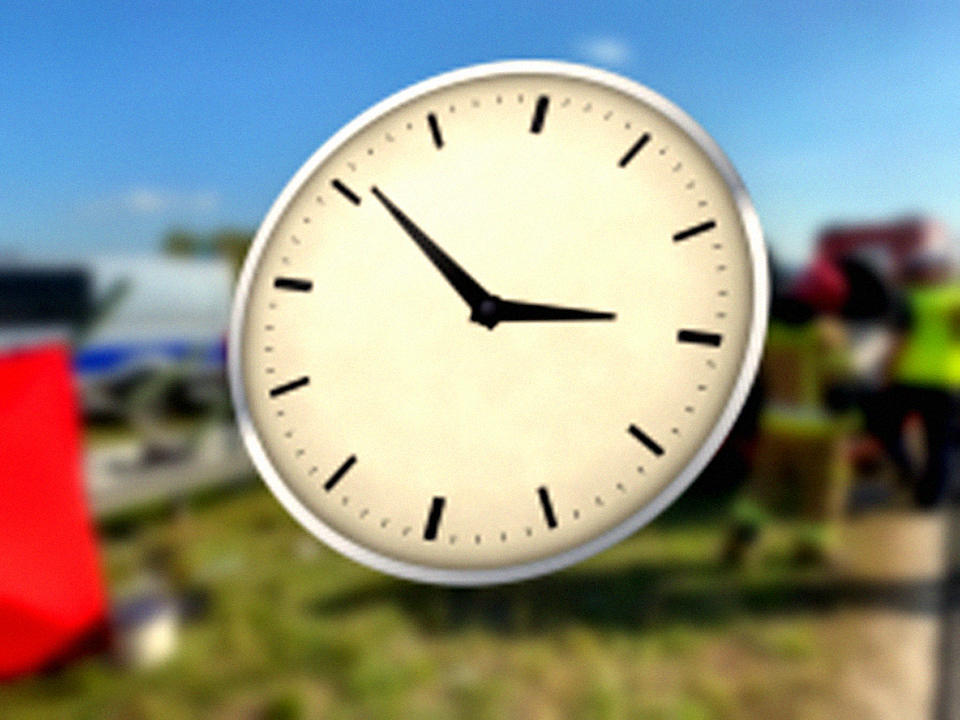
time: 2:51
